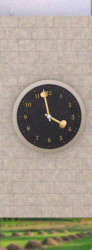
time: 3:58
